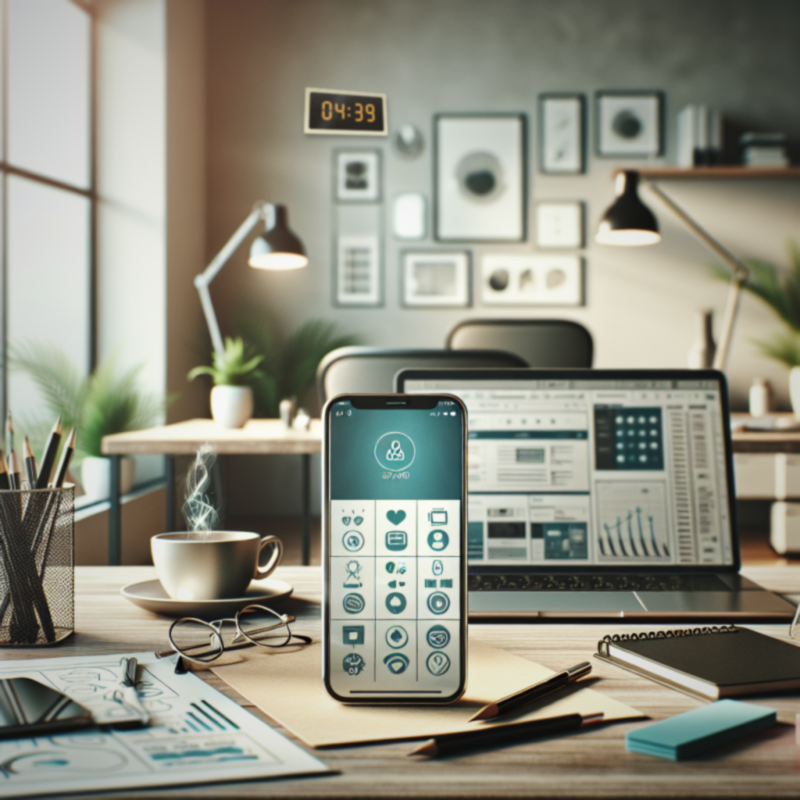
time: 4:39
